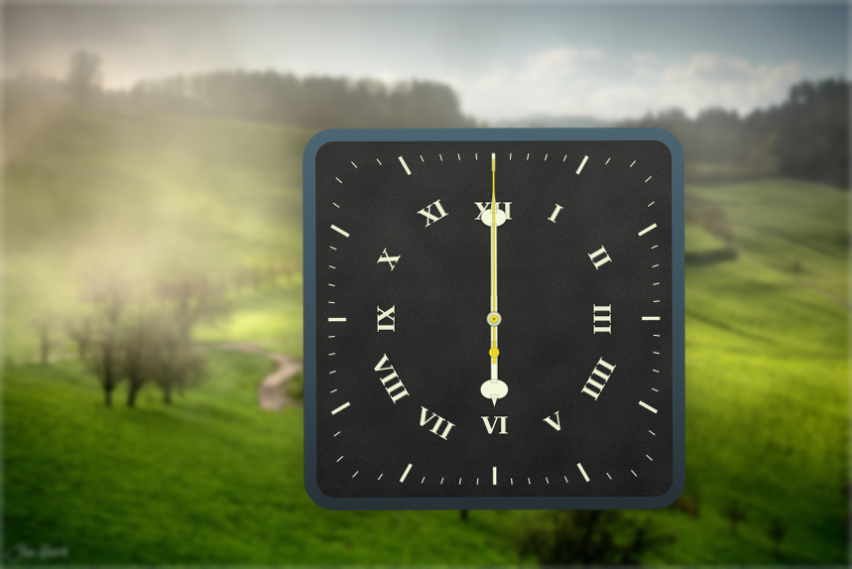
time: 6:00:00
